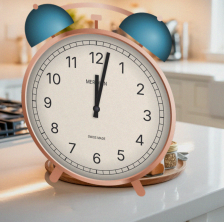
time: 12:02
